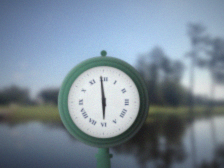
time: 5:59
